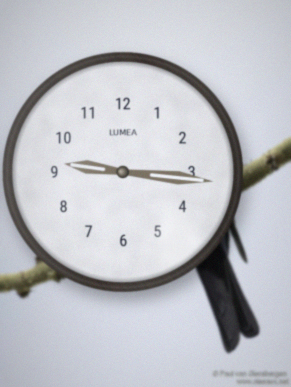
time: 9:16
